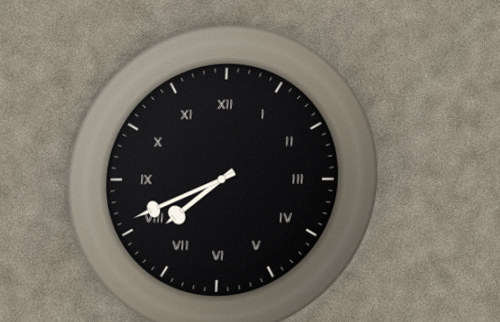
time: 7:41
